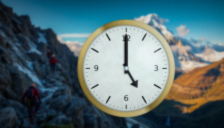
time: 5:00
